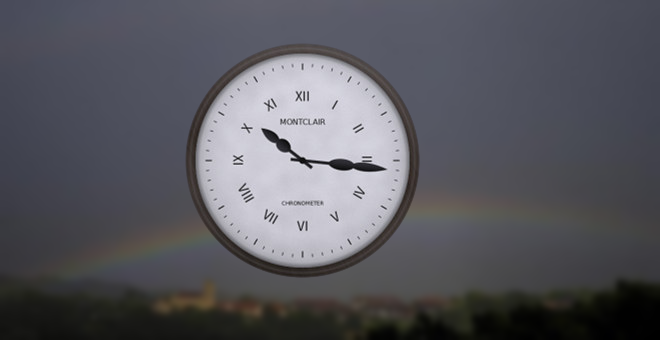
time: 10:16
